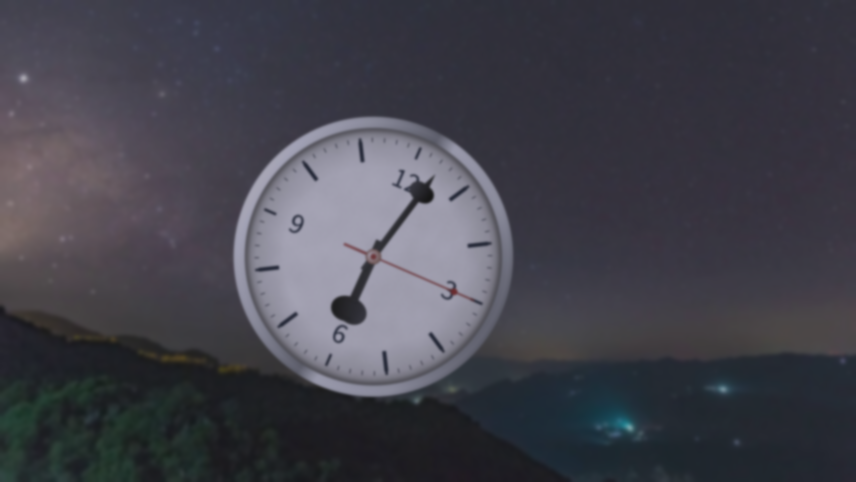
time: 6:02:15
